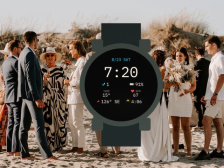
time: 7:20
